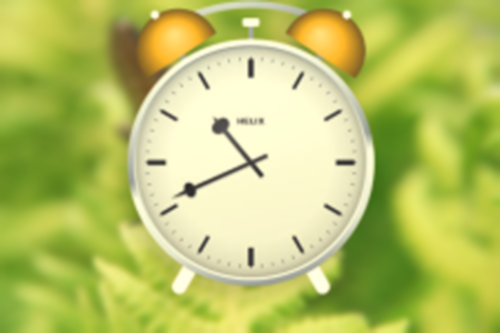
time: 10:41
